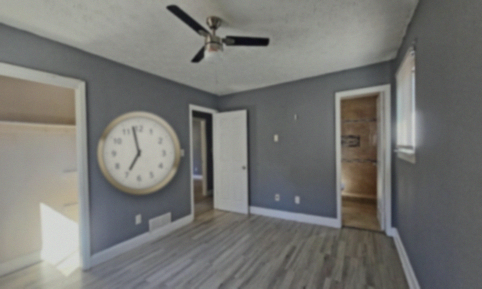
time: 6:58
